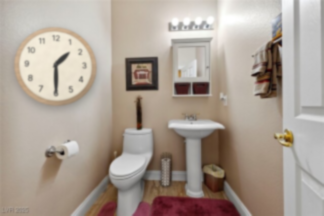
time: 1:30
